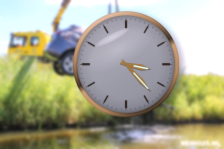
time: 3:23
